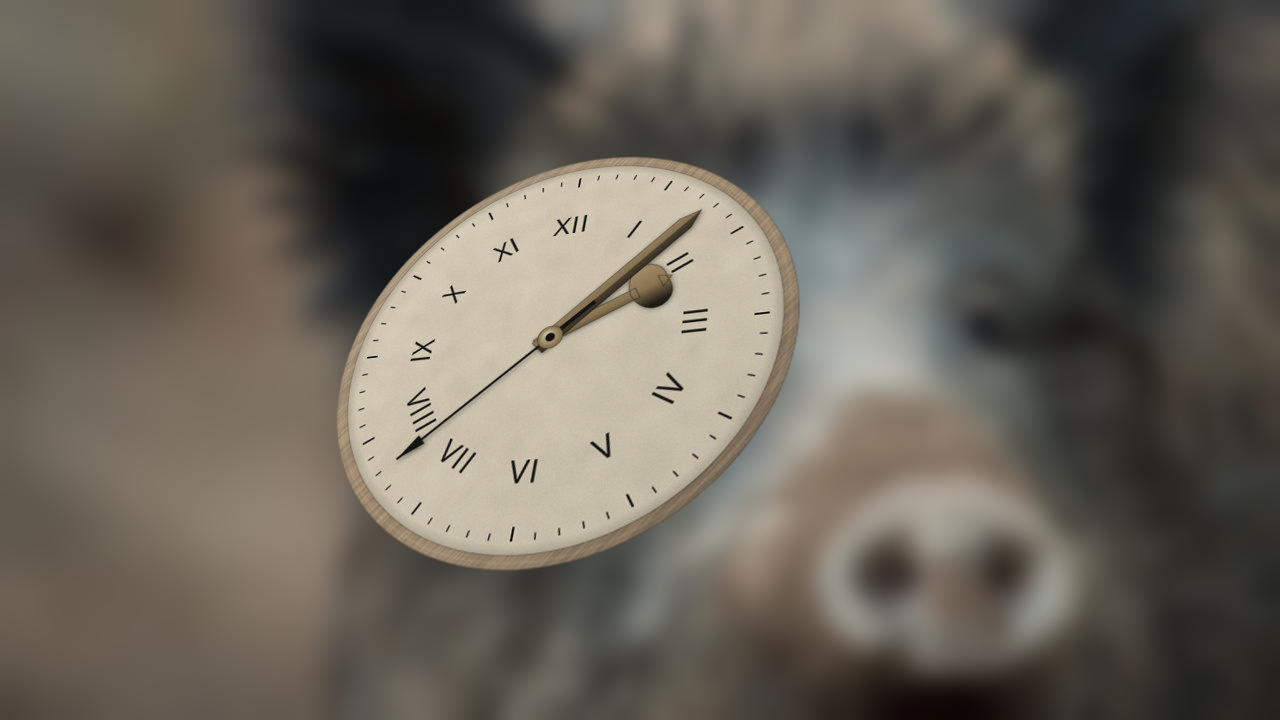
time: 2:07:38
